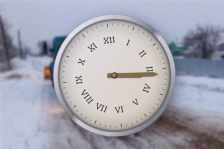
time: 3:16
